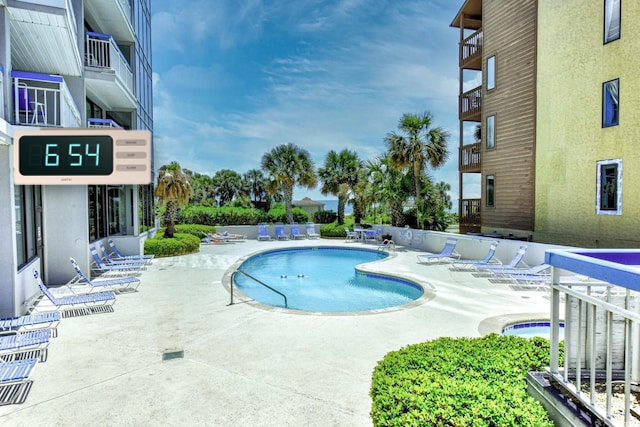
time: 6:54
